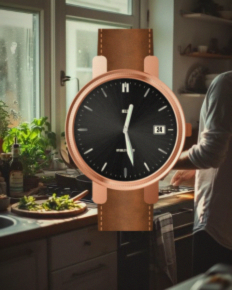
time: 12:28
